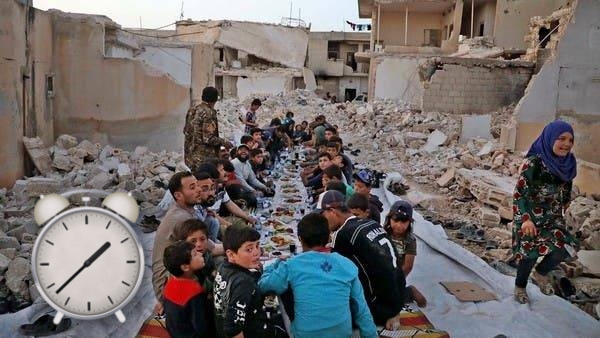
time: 1:38
